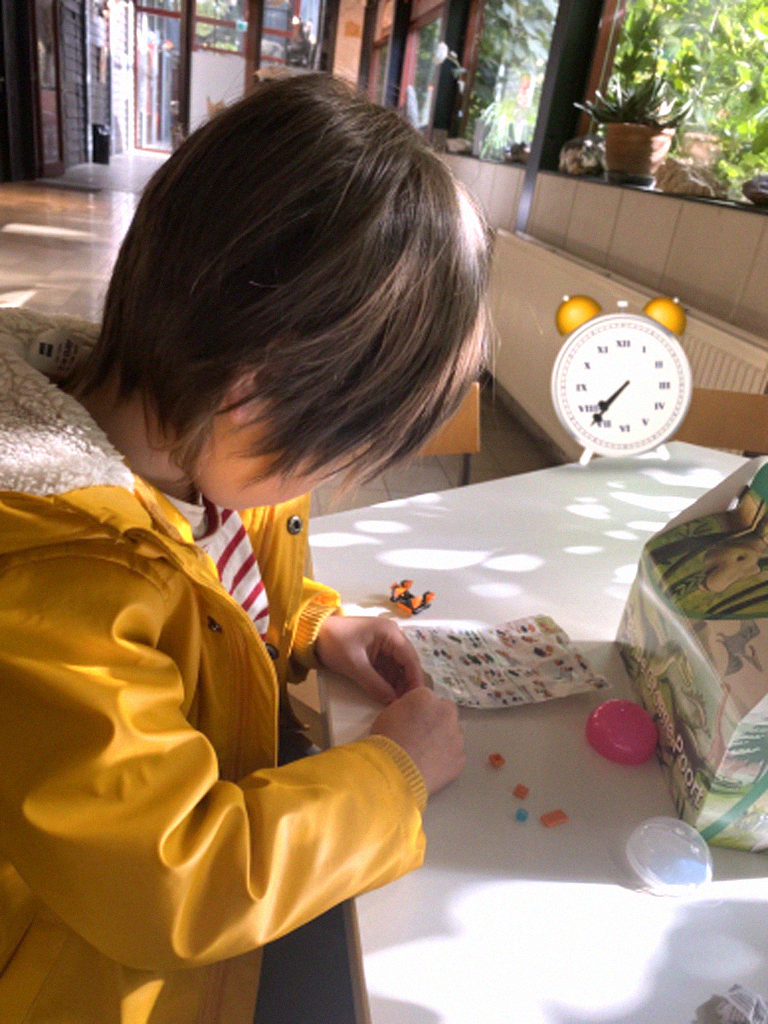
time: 7:37
